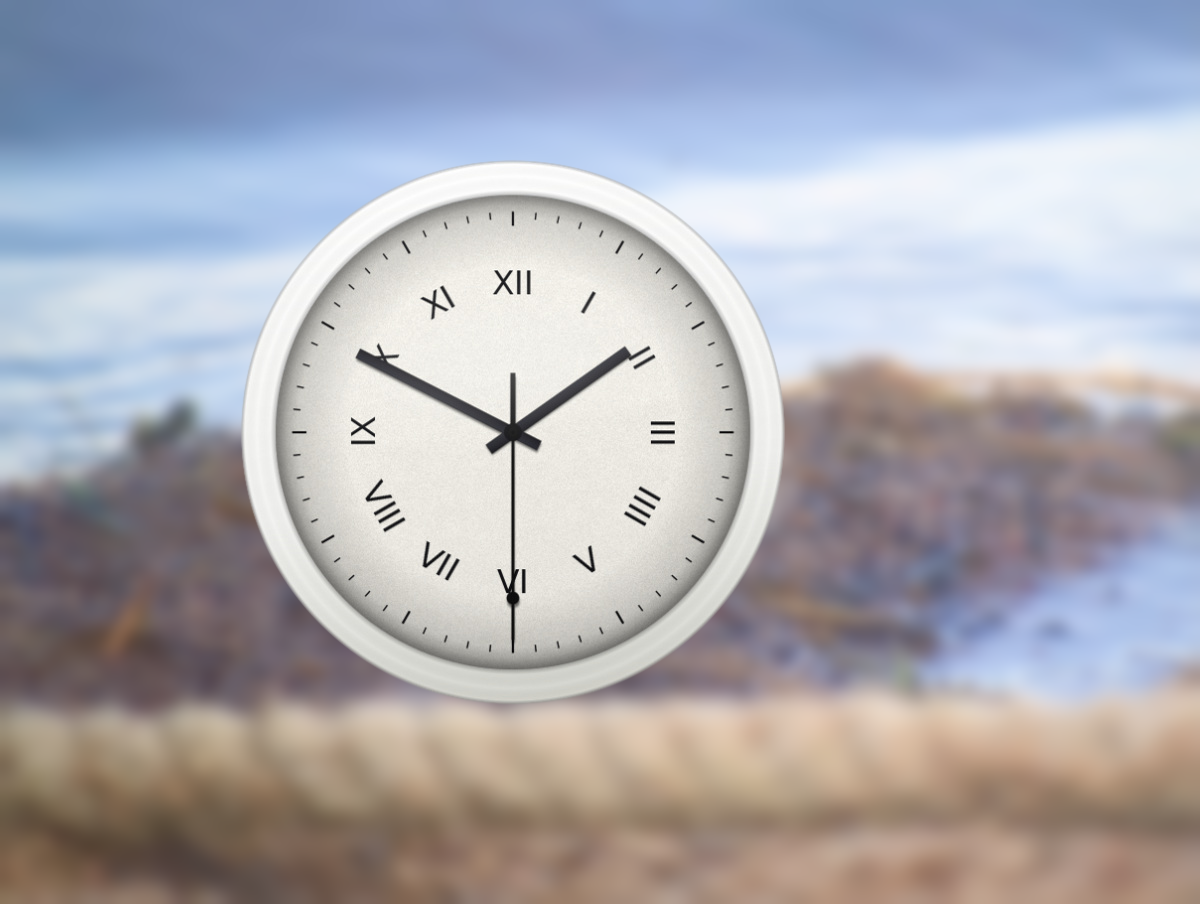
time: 1:49:30
